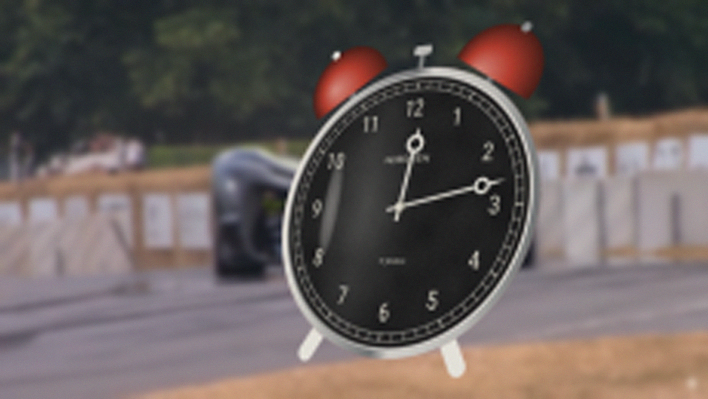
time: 12:13
